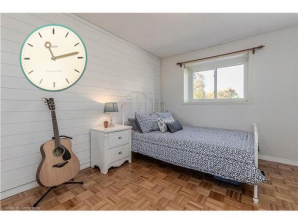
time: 11:13
